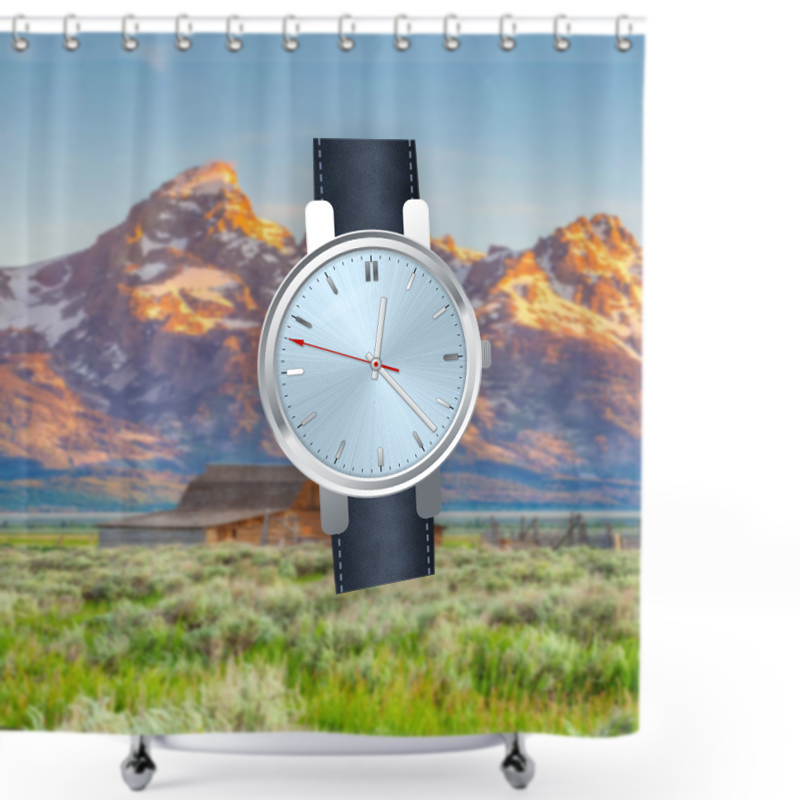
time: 12:22:48
